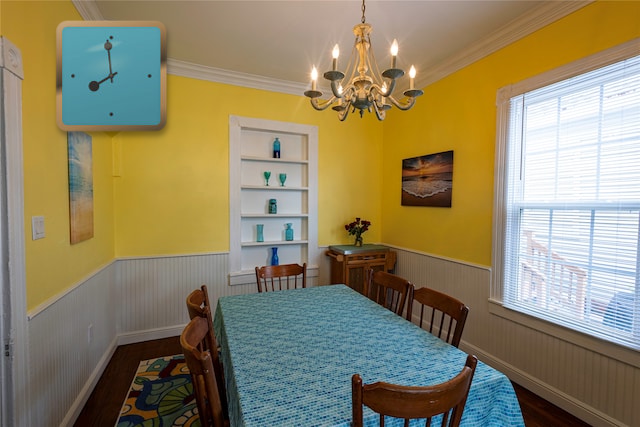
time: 7:59
